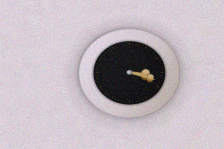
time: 3:18
